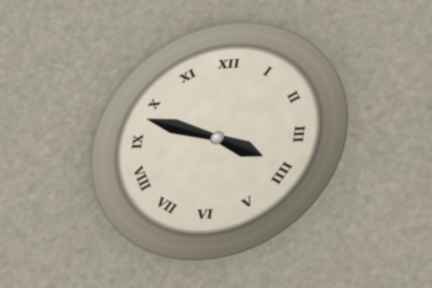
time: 3:48
